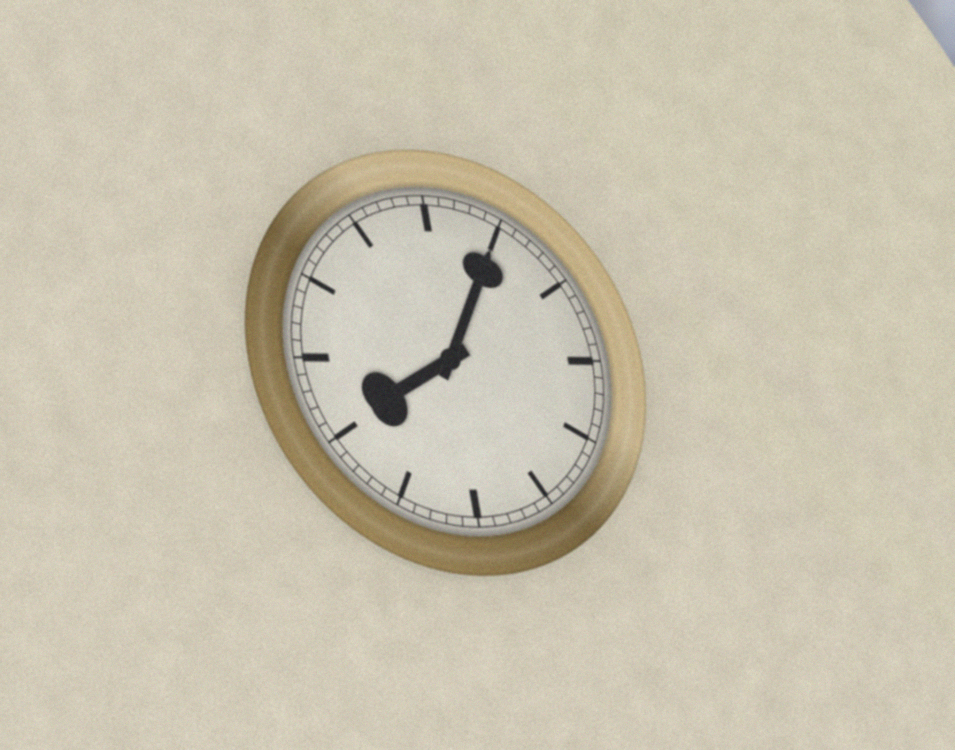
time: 8:05
